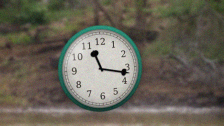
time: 11:17
